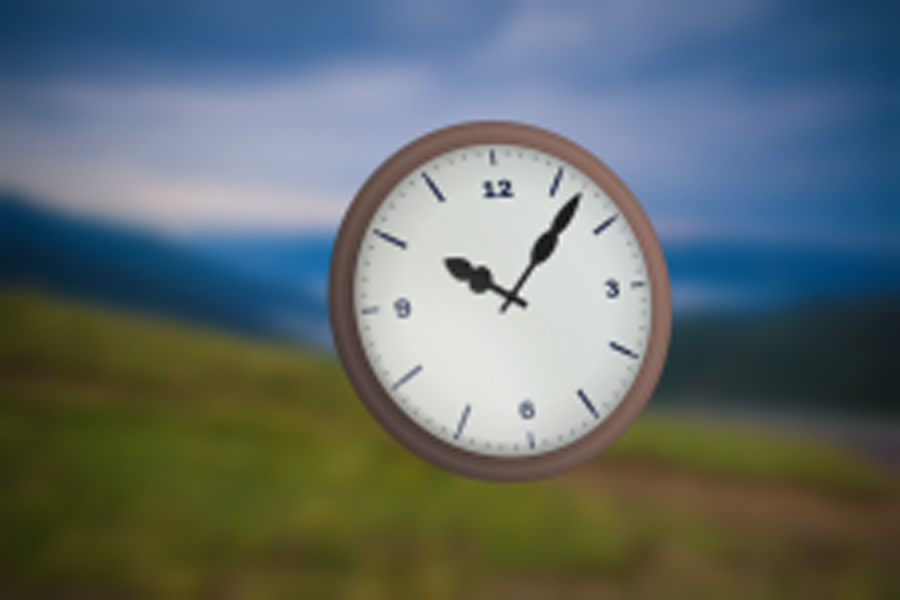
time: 10:07
